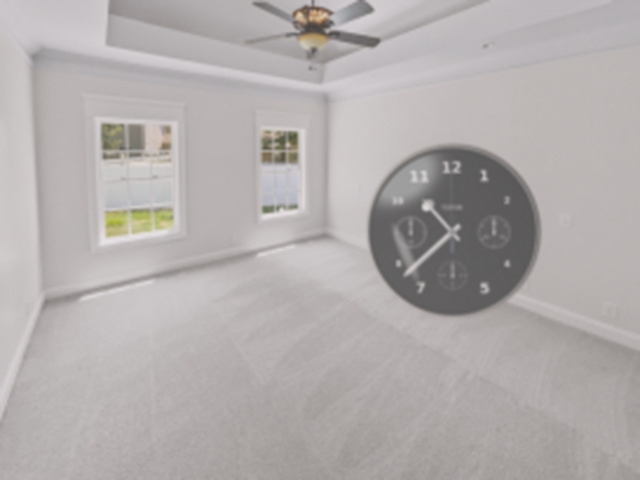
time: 10:38
